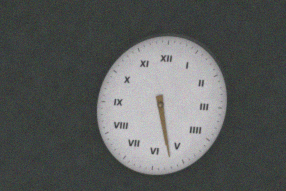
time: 5:27
